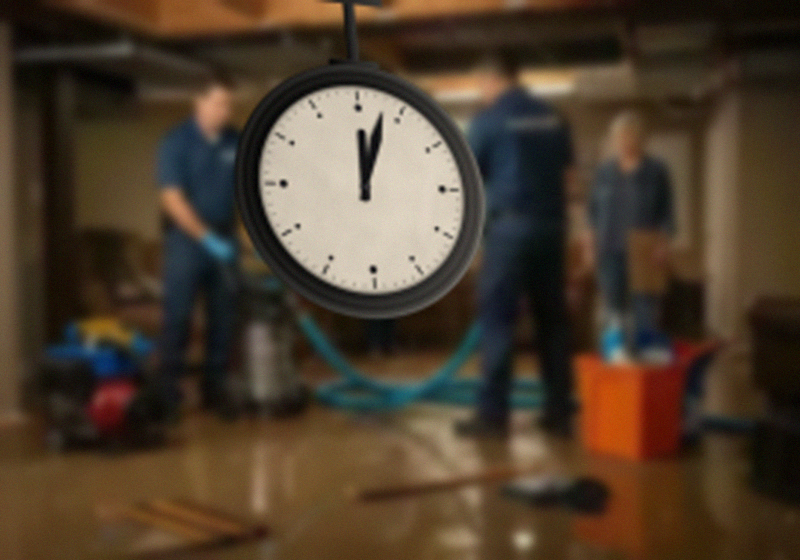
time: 12:03
